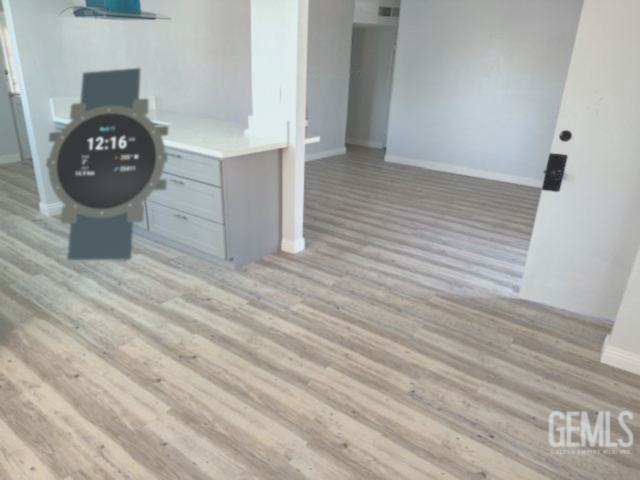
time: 12:16
